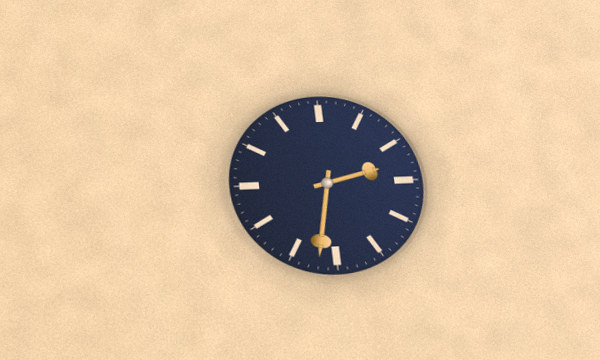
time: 2:32
